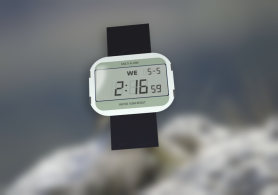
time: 2:16:59
